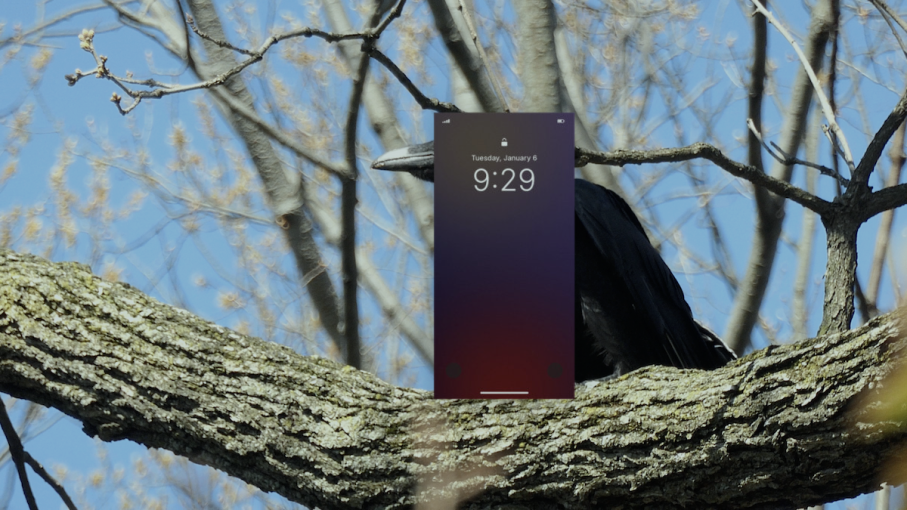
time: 9:29
